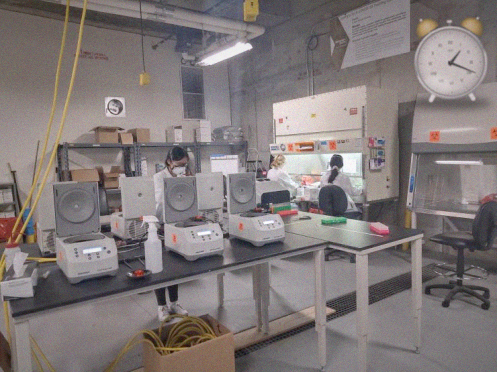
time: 1:19
